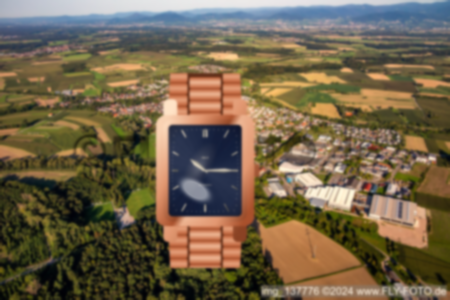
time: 10:15
